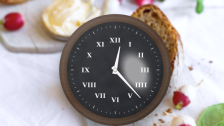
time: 12:23
